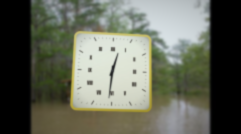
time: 12:31
